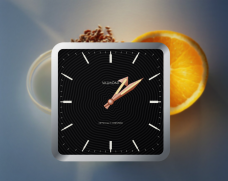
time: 1:09
